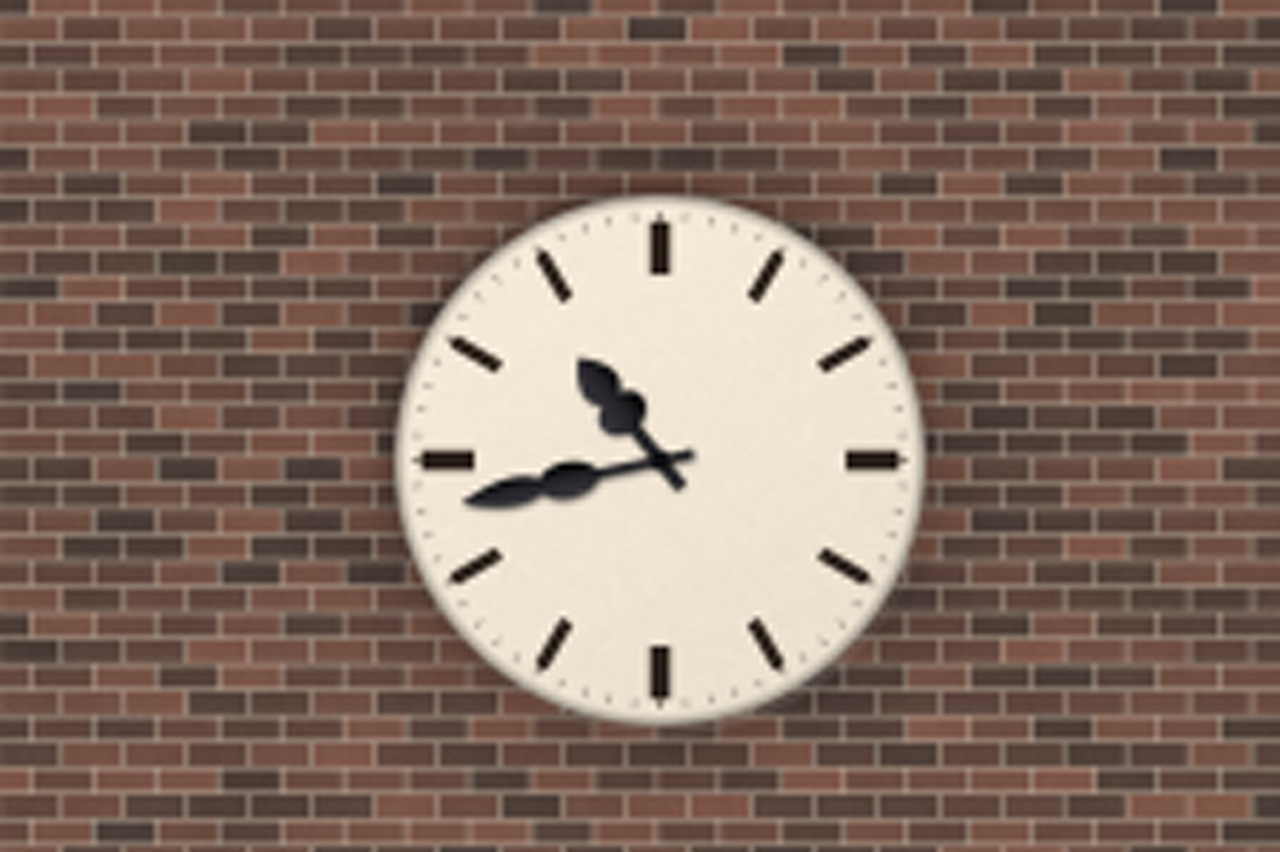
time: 10:43
